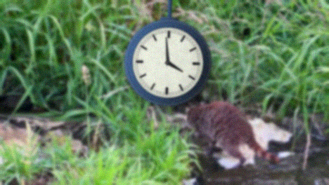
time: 3:59
